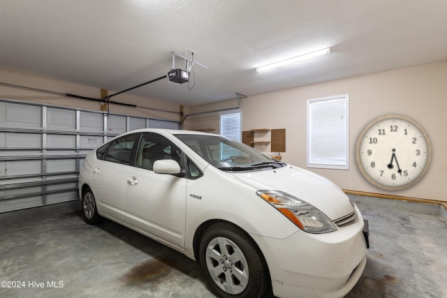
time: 6:27
